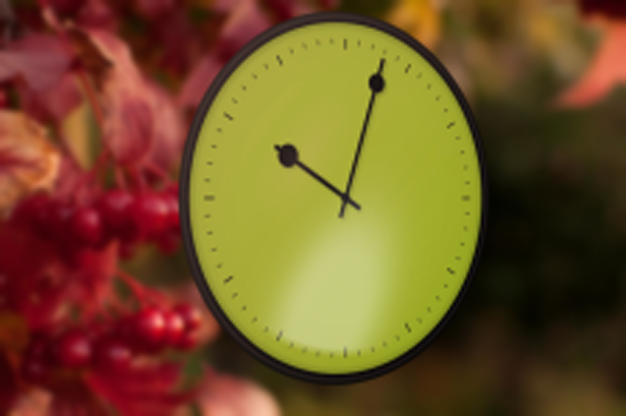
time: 10:03
